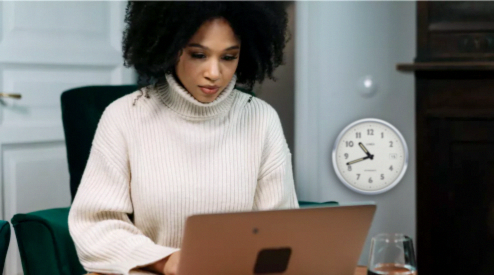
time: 10:42
